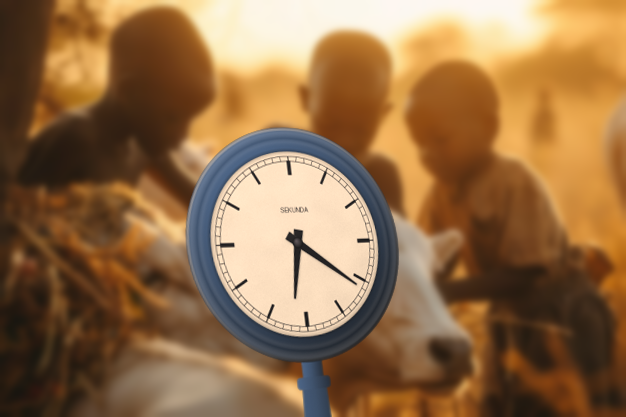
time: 6:21
